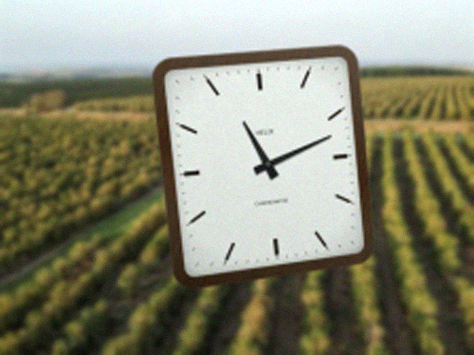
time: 11:12
